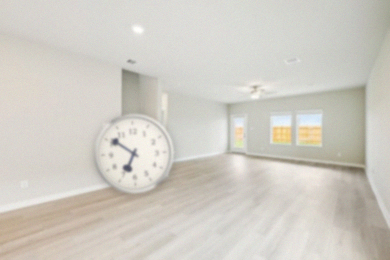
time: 6:51
